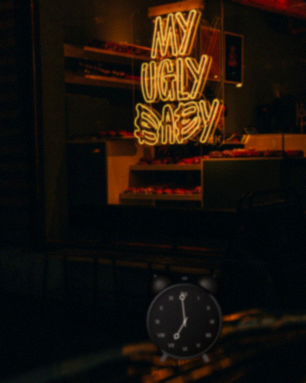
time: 6:59
